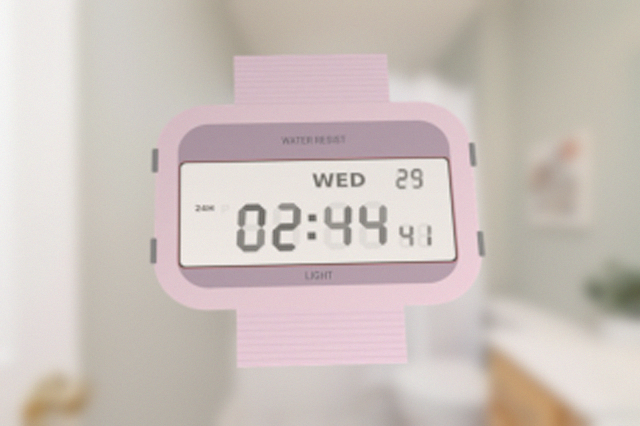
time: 2:44:41
